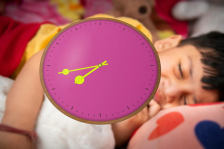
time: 7:43
